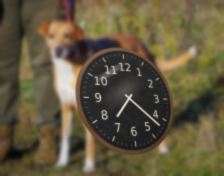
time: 7:22
